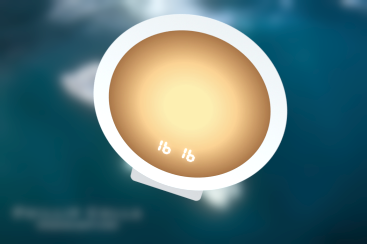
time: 16:16
